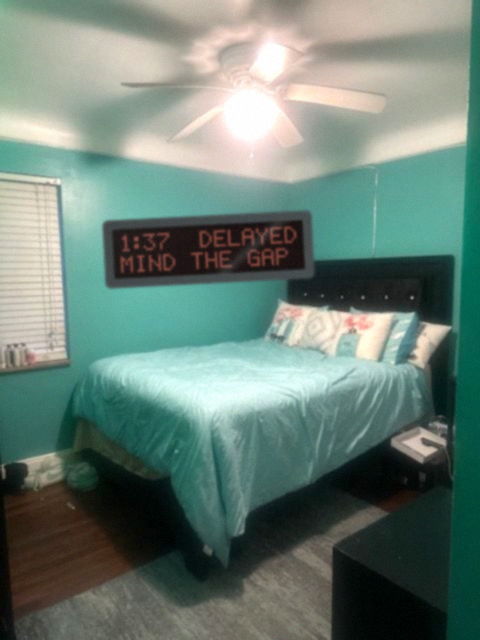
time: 1:37
